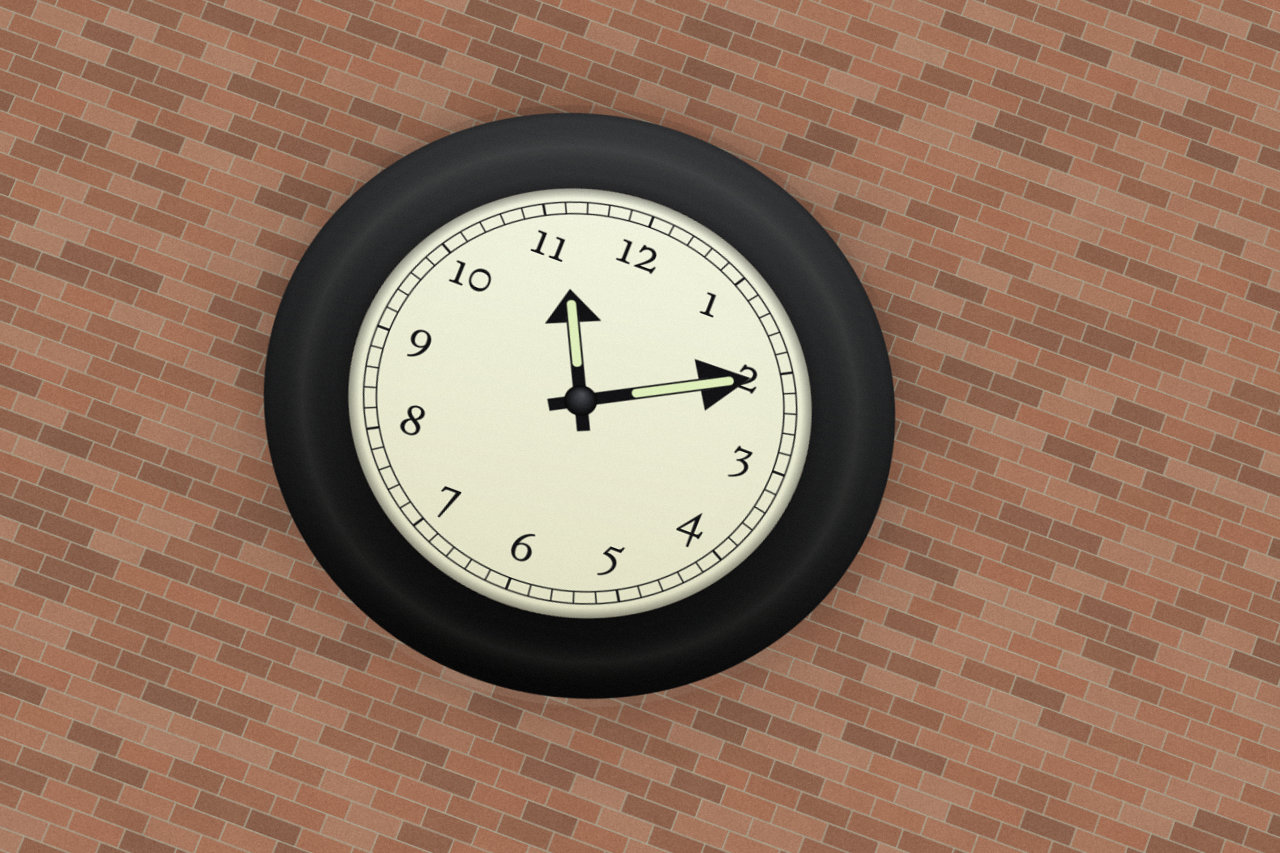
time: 11:10
